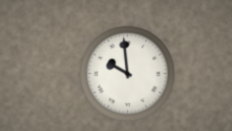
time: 9:59
